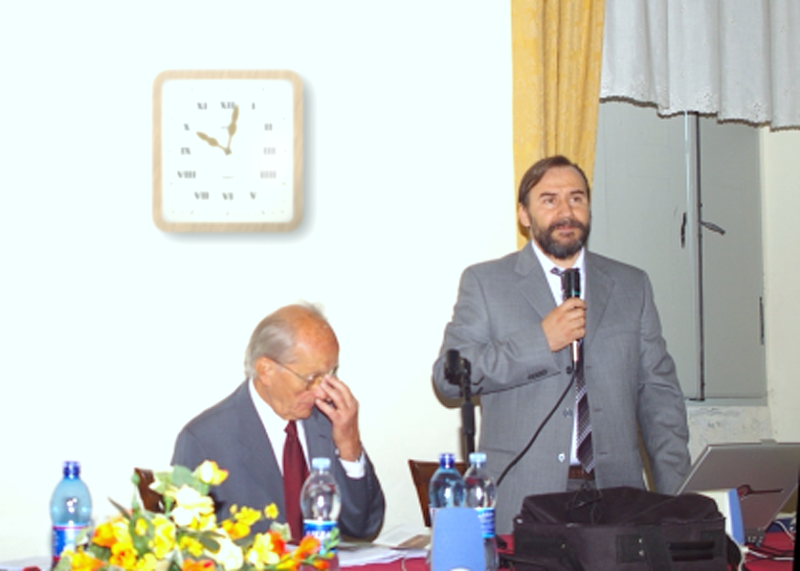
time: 10:02
